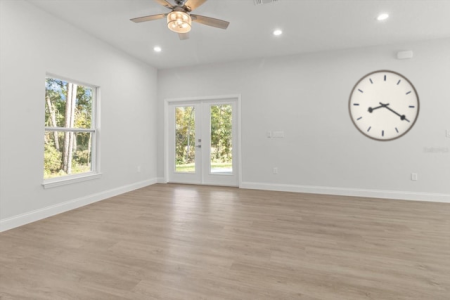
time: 8:20
